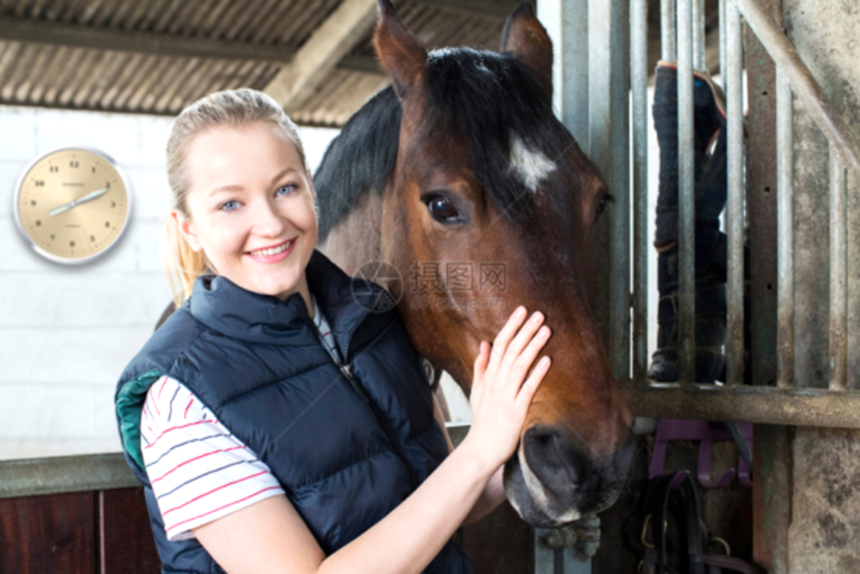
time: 8:11
